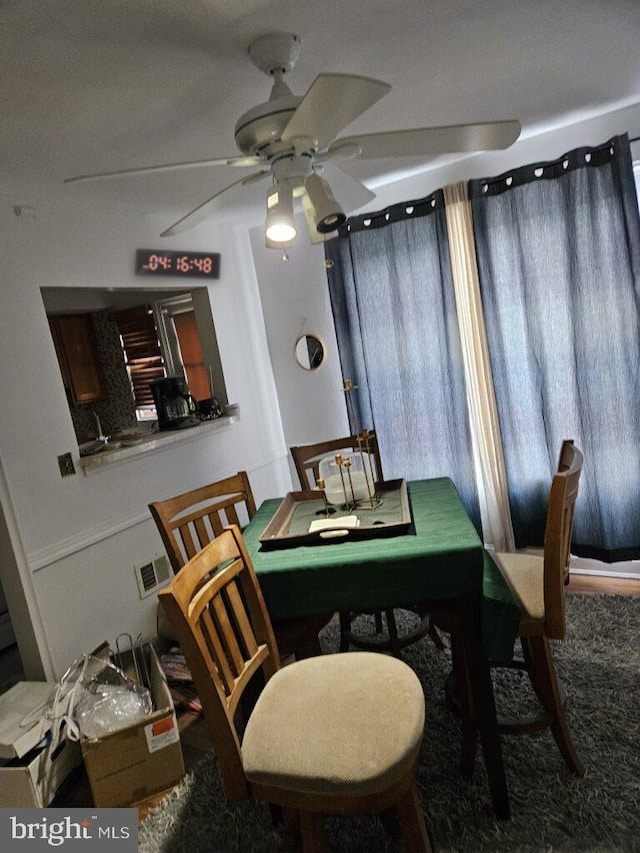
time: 4:16:48
